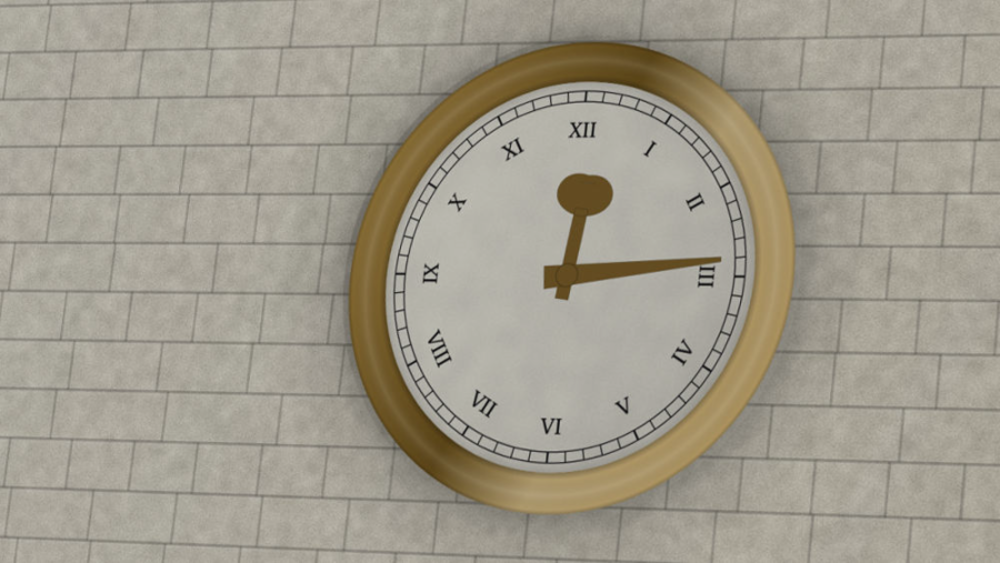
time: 12:14
